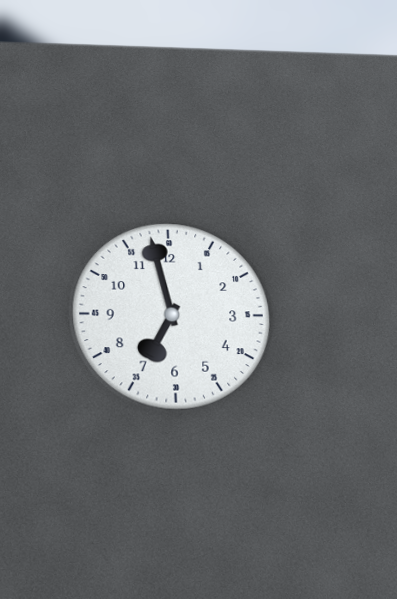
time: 6:58
